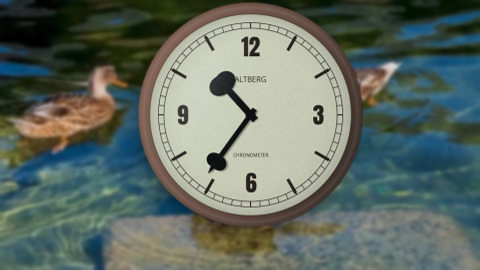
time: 10:36
